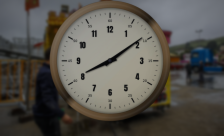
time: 8:09
